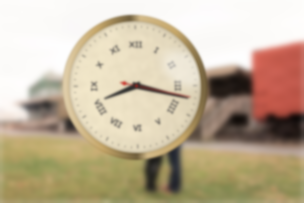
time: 8:17:17
